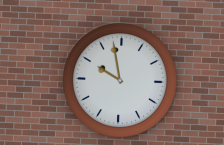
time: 9:58
